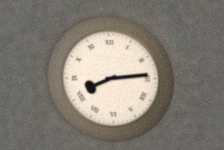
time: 8:14
